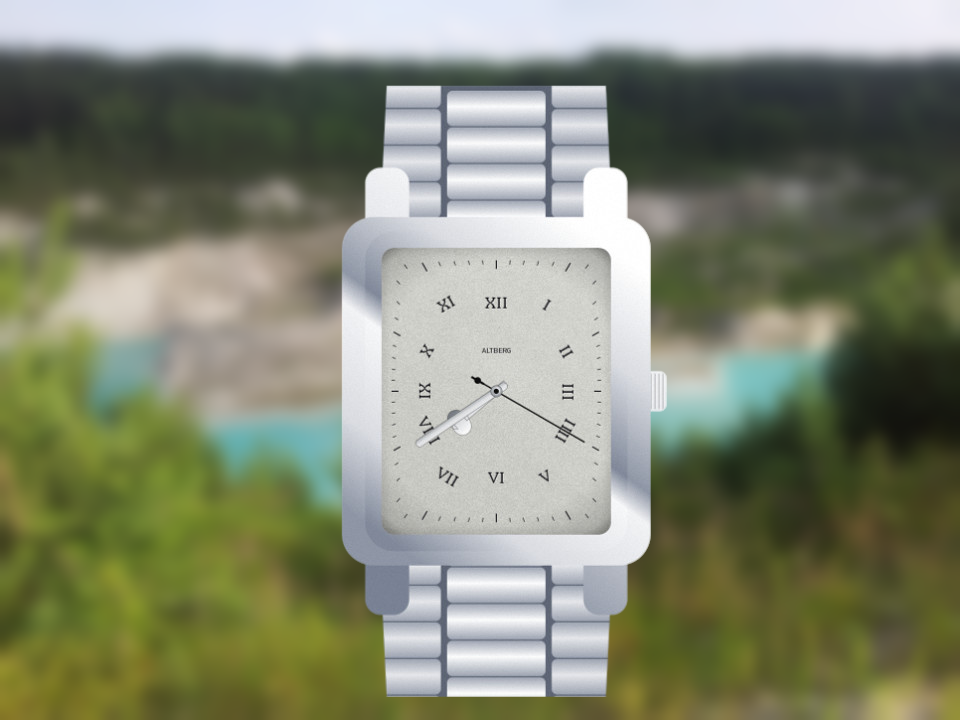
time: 7:39:20
